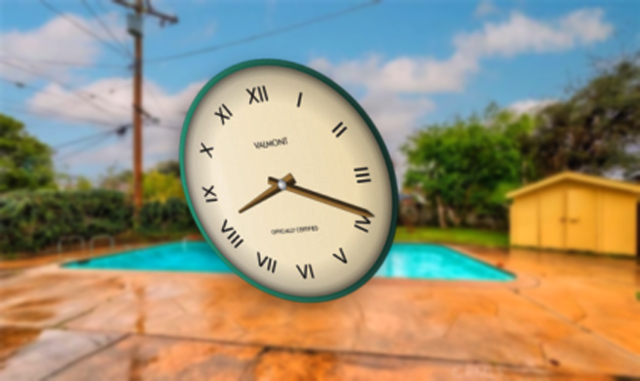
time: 8:19
